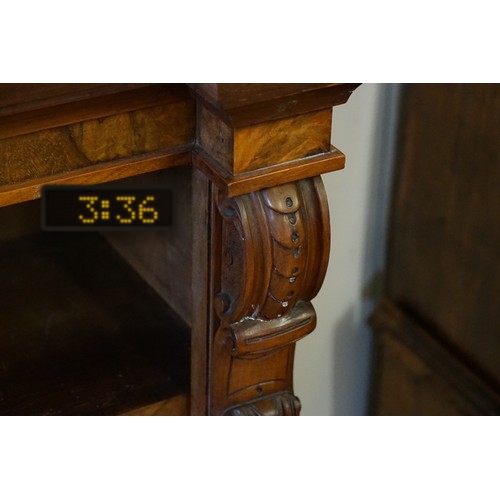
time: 3:36
